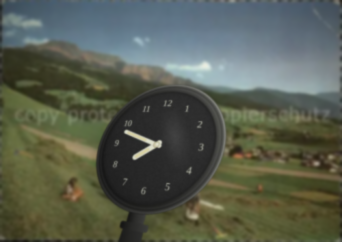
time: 7:48
